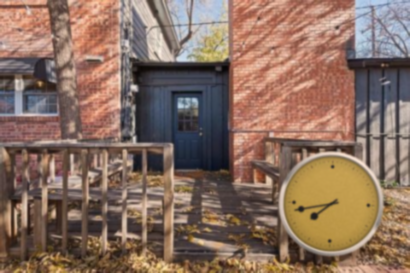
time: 7:43
